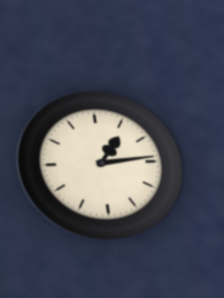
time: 1:14
